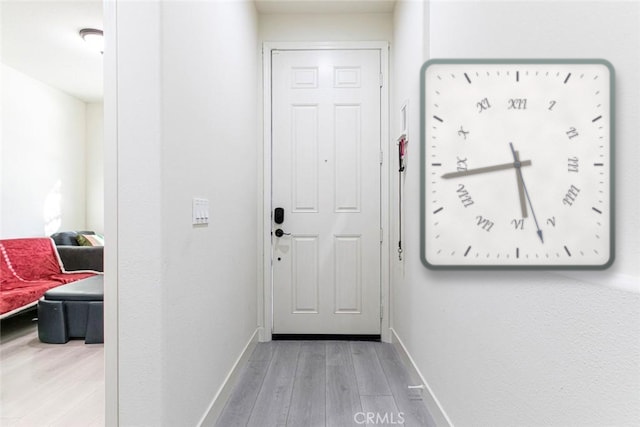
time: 5:43:27
